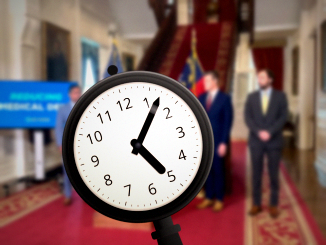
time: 5:07
